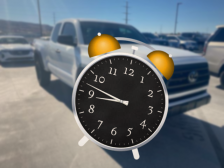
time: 8:47
